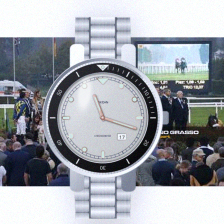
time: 11:18
